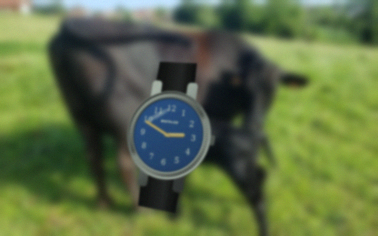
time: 2:49
